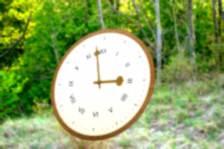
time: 2:58
